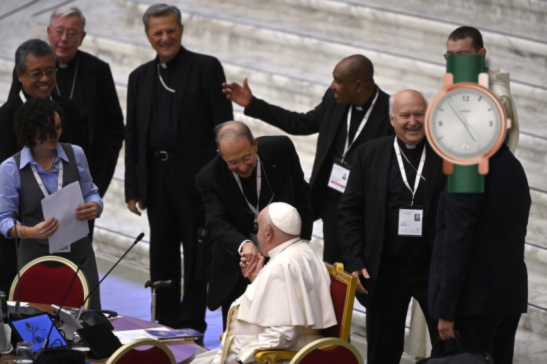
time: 4:54
